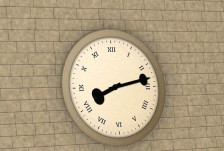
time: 8:13
